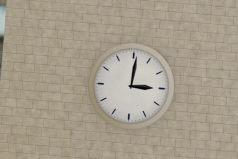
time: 3:01
